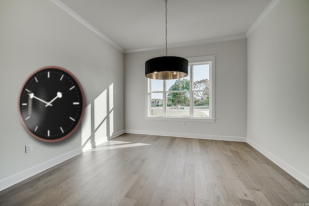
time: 1:49
